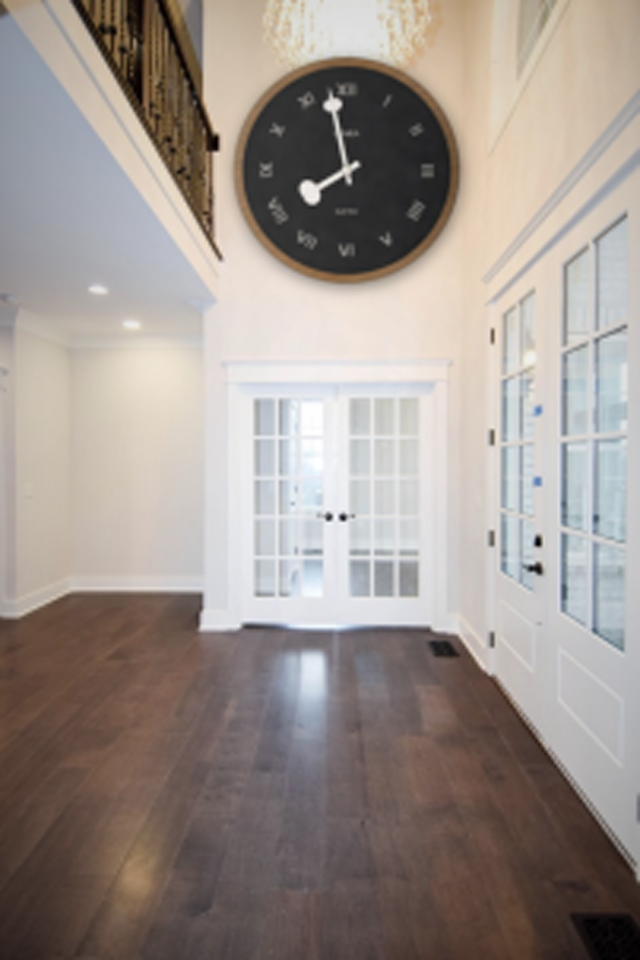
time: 7:58
